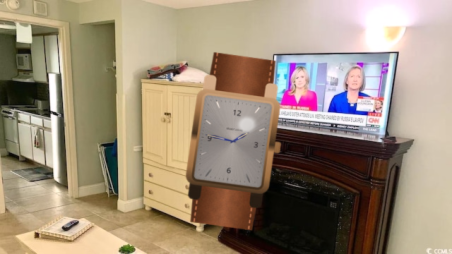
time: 1:46
